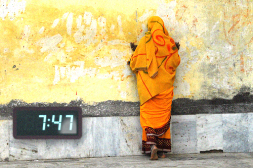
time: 7:47
